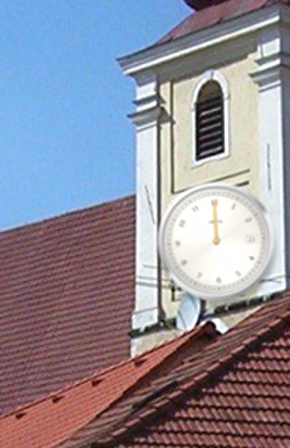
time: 12:00
